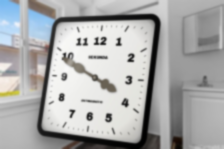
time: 3:49
